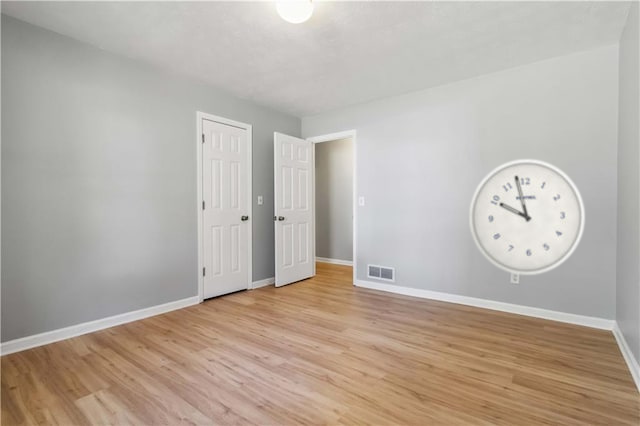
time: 9:58
